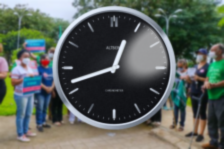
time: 12:42
